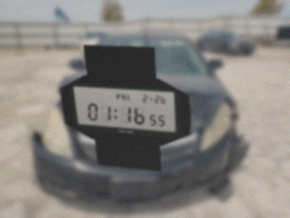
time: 1:16:55
